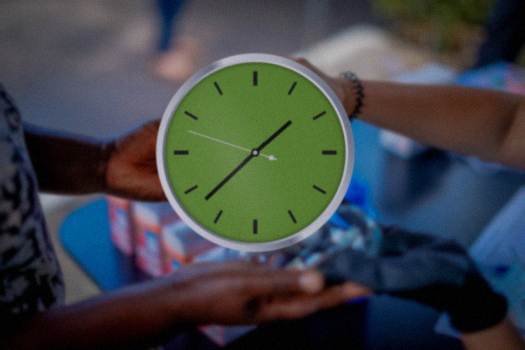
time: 1:37:48
